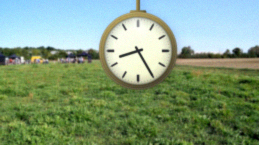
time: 8:25
